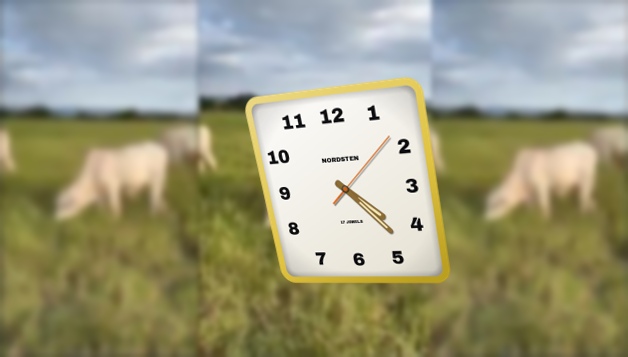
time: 4:23:08
